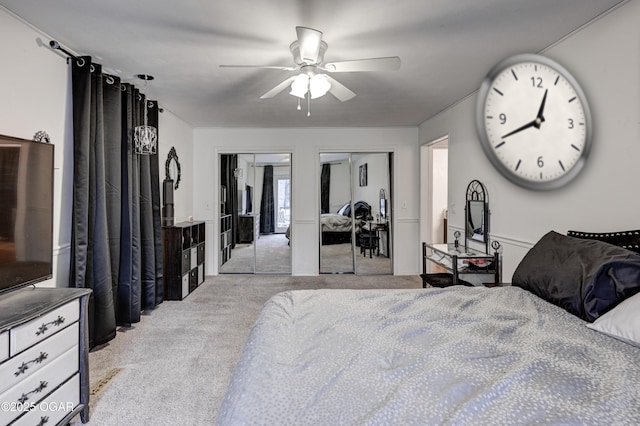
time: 12:41
